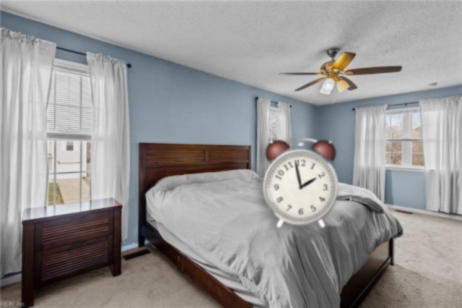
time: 1:58
